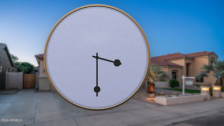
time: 3:30
